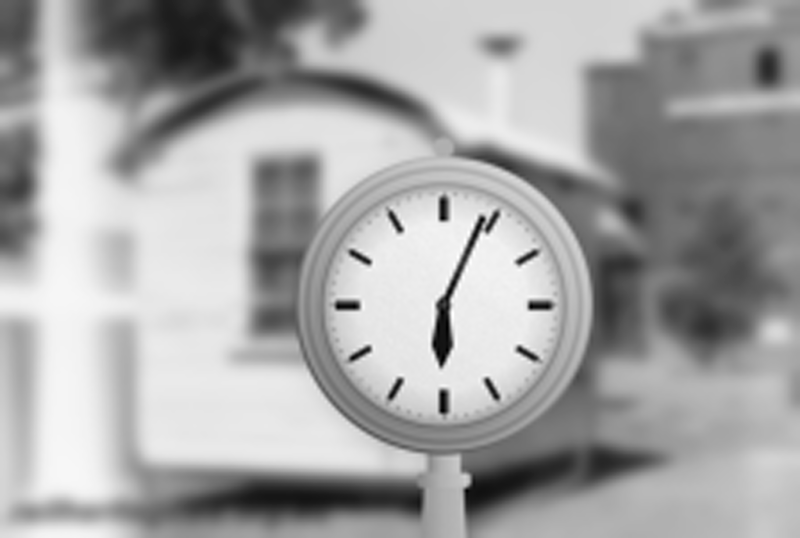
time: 6:04
